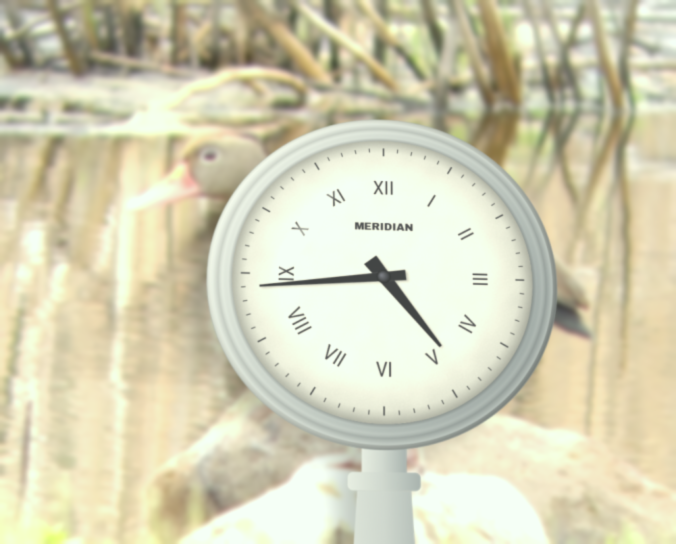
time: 4:44
